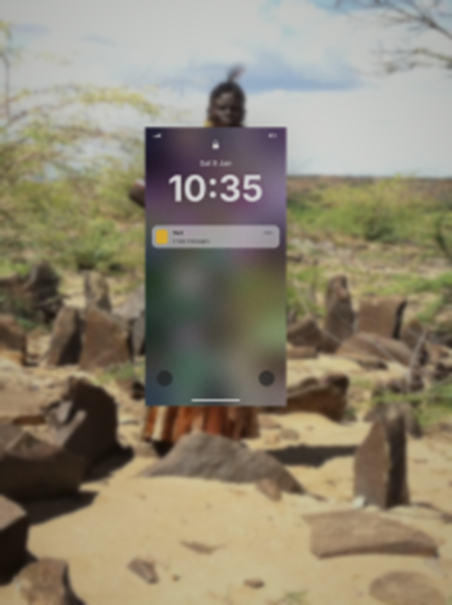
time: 10:35
